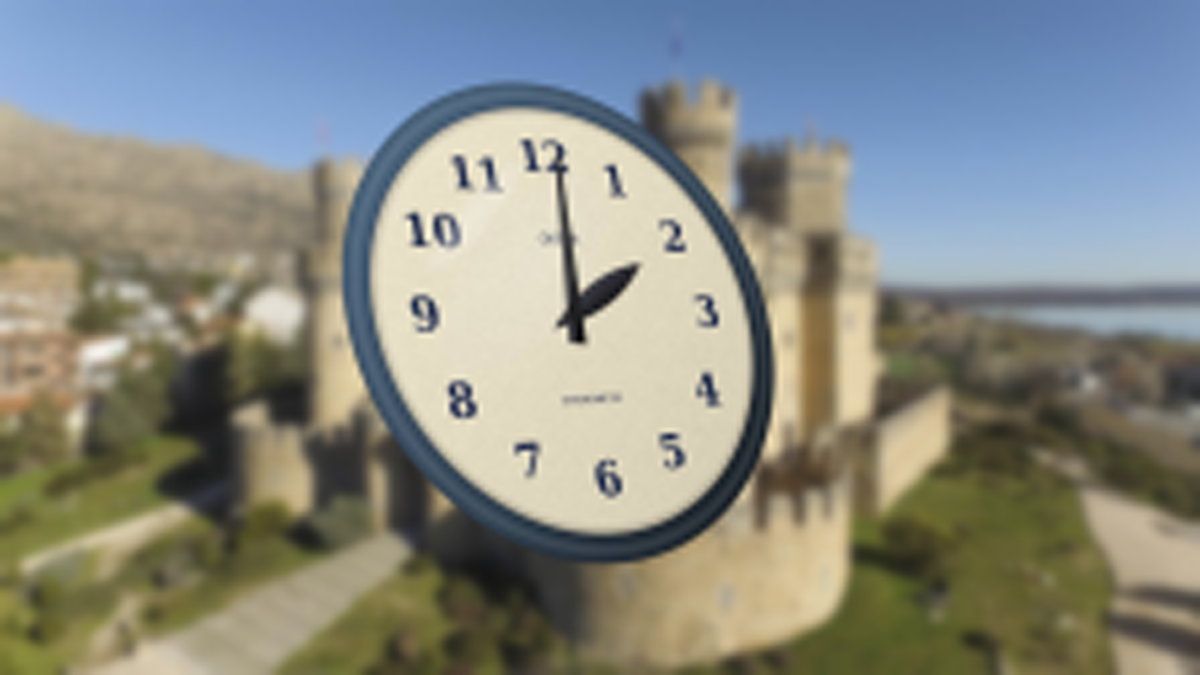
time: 2:01
